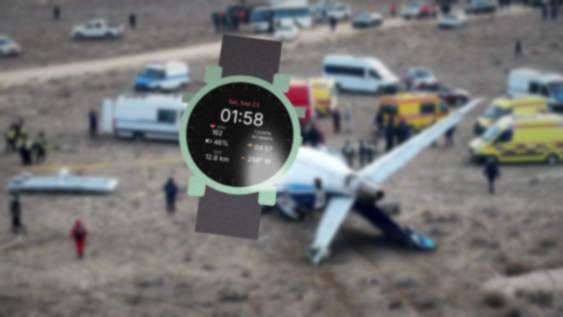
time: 1:58
